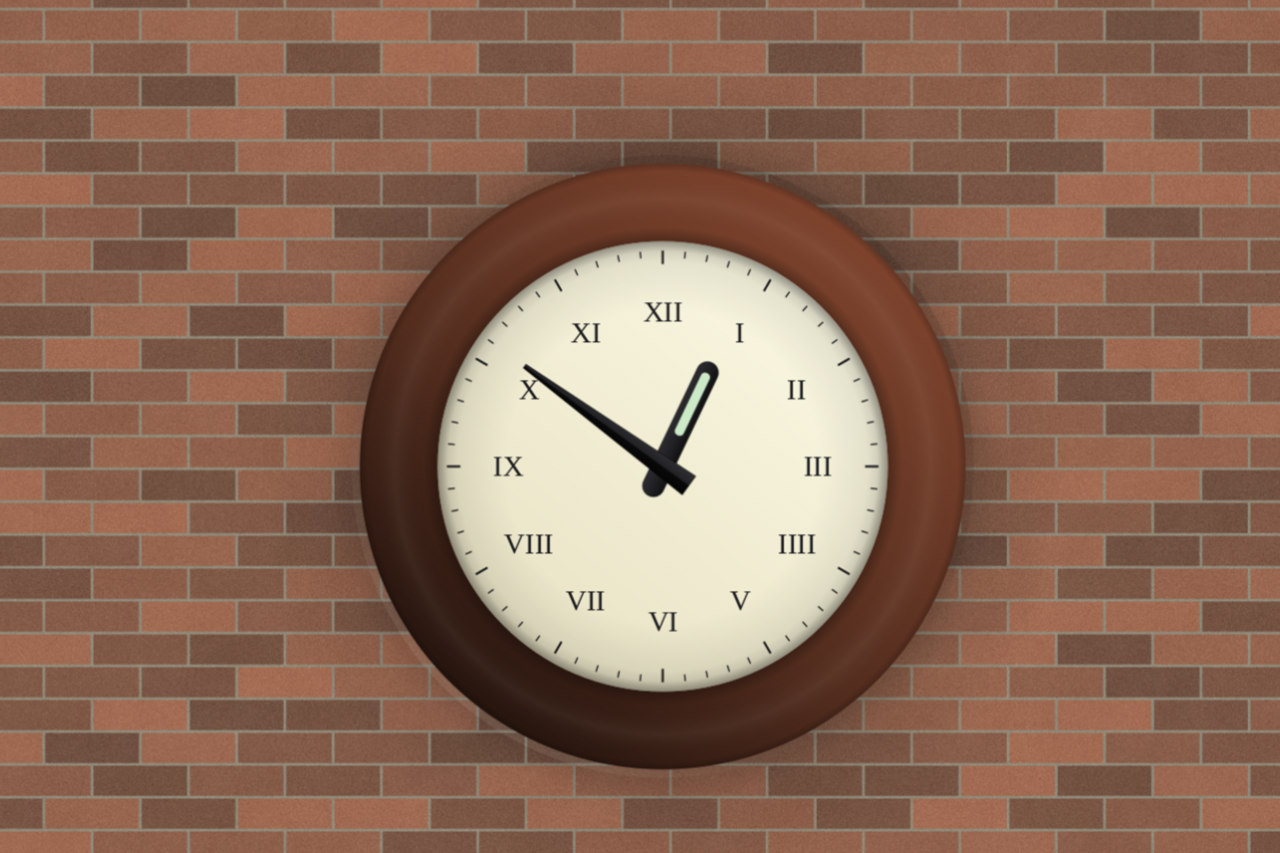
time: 12:51
